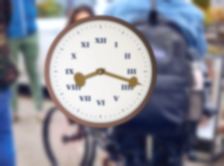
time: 8:18
